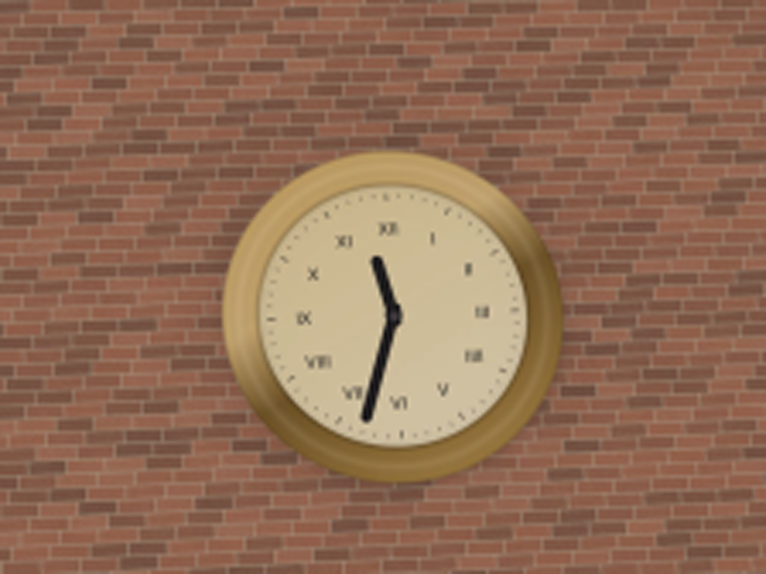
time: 11:33
